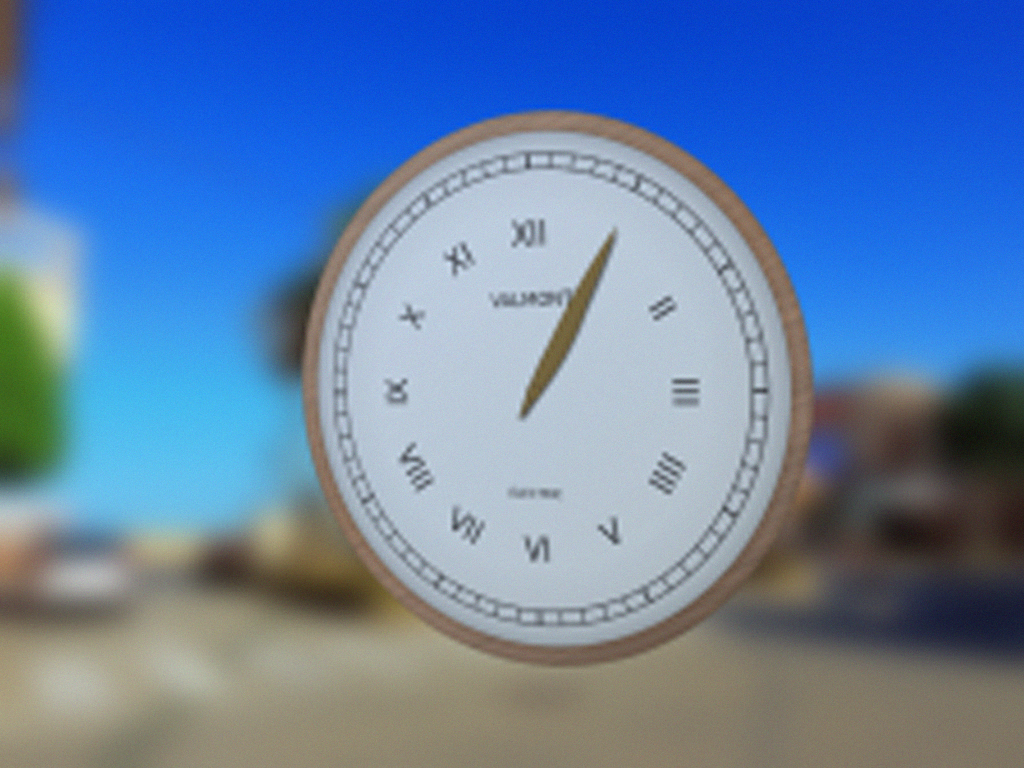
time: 1:05
